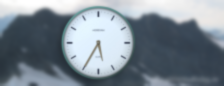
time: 5:35
